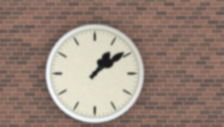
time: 1:09
